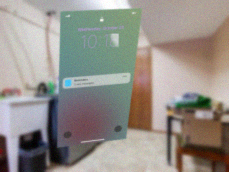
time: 10:18
